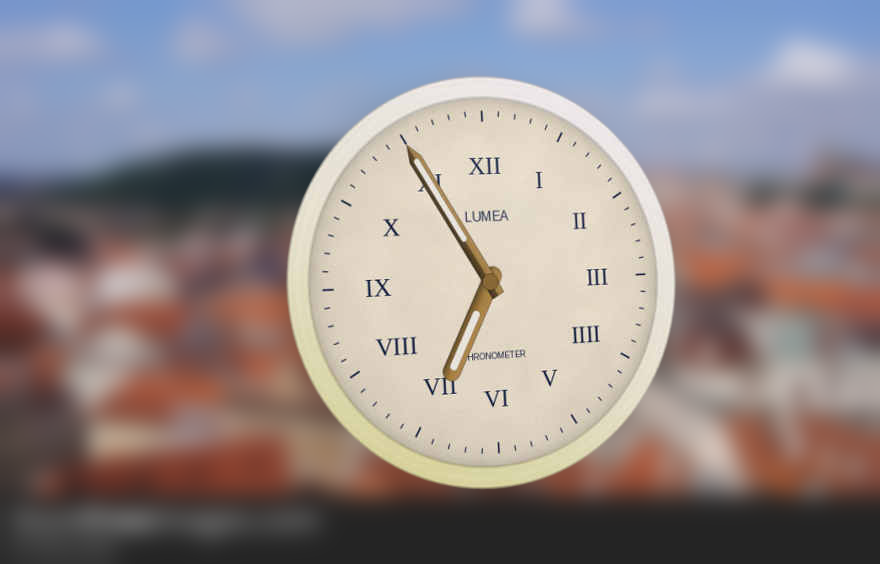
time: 6:55
